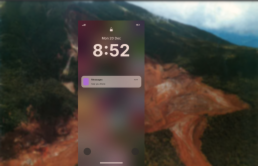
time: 8:52
